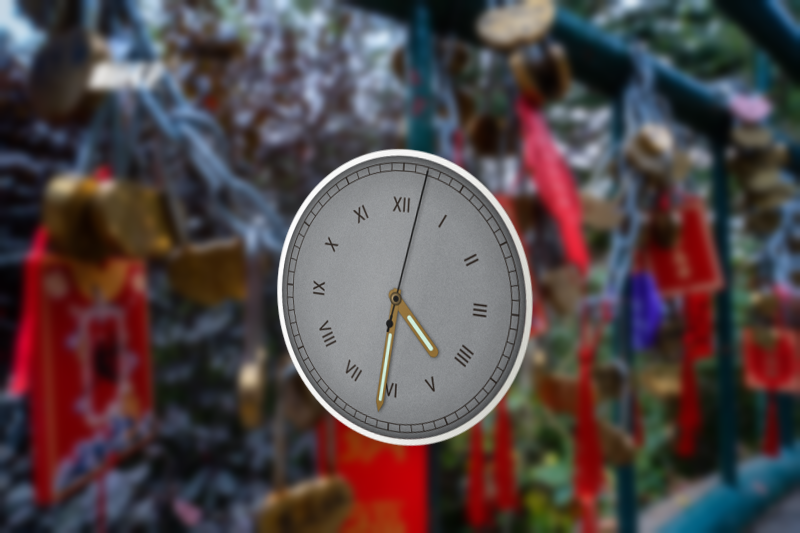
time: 4:31:02
